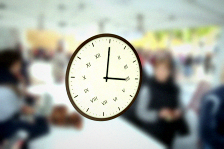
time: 4:05
